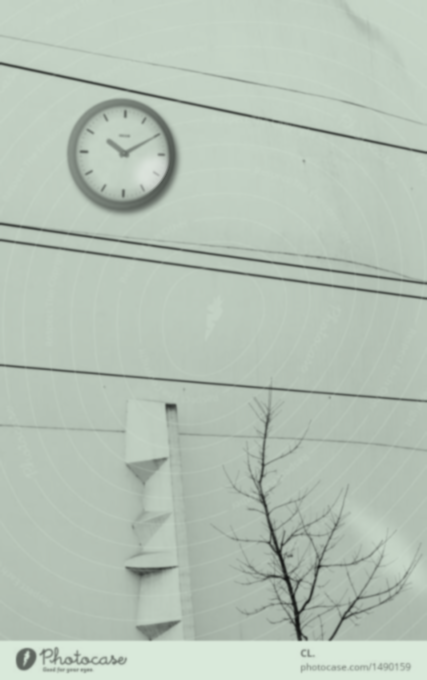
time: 10:10
